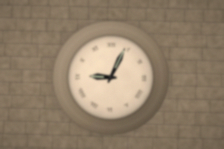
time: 9:04
